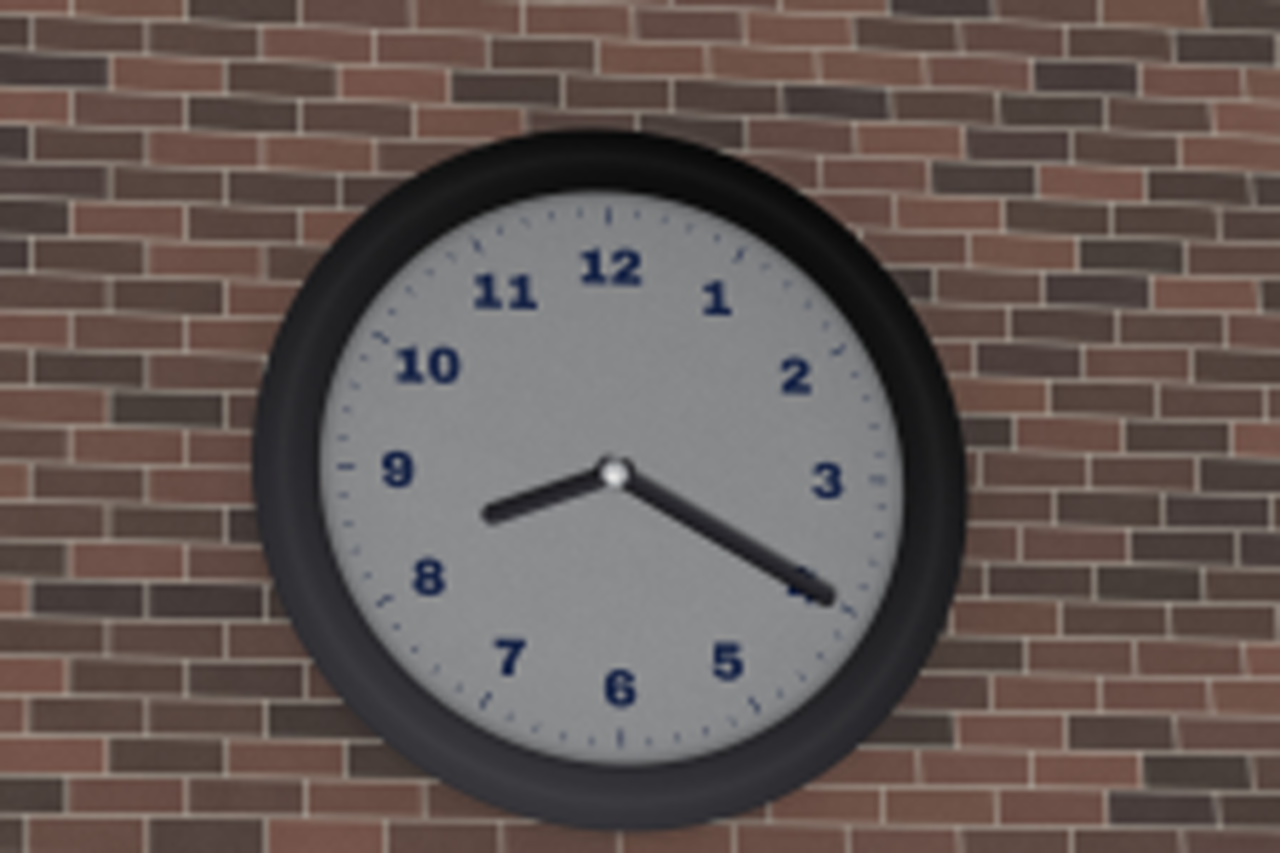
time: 8:20
